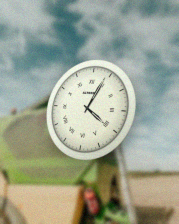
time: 4:04
